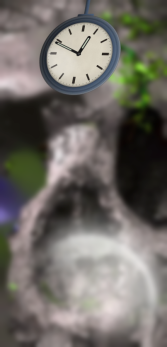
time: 12:49
